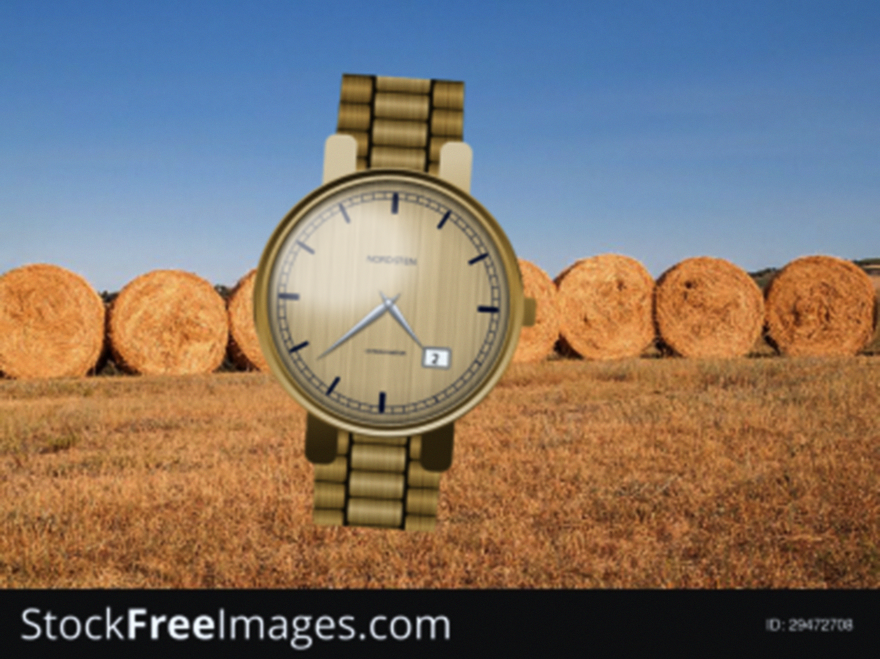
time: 4:38
